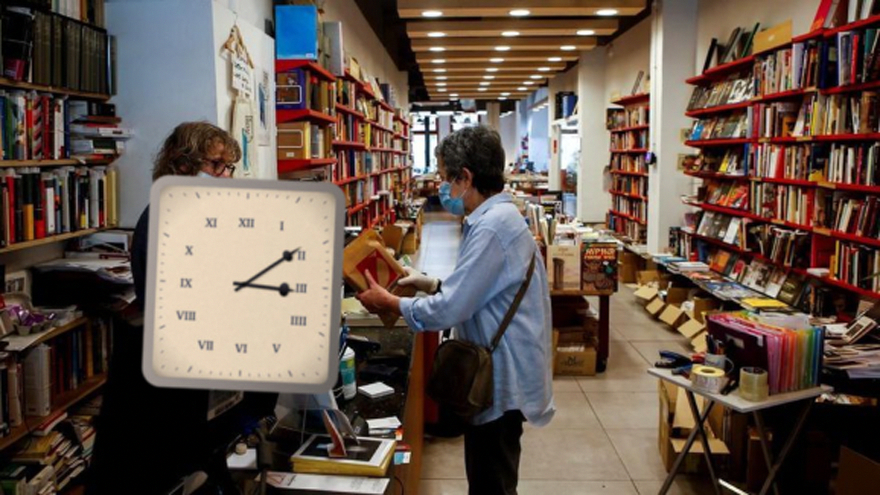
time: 3:09
